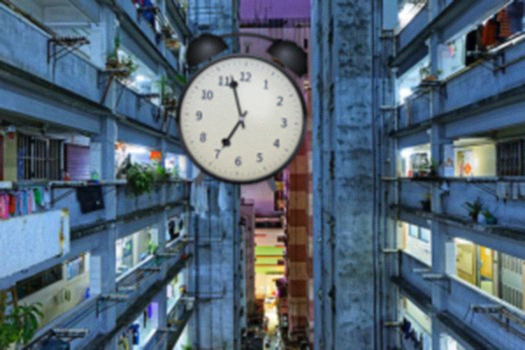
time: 6:57
